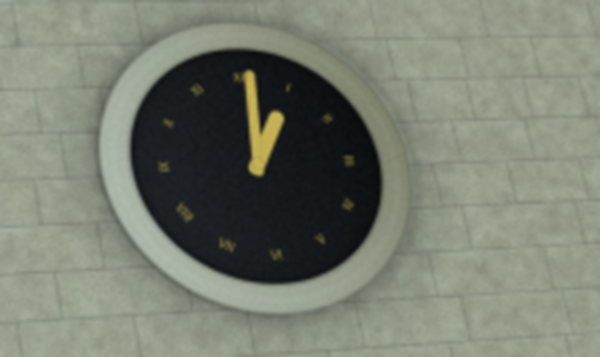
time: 1:01
